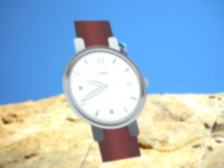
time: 9:41
